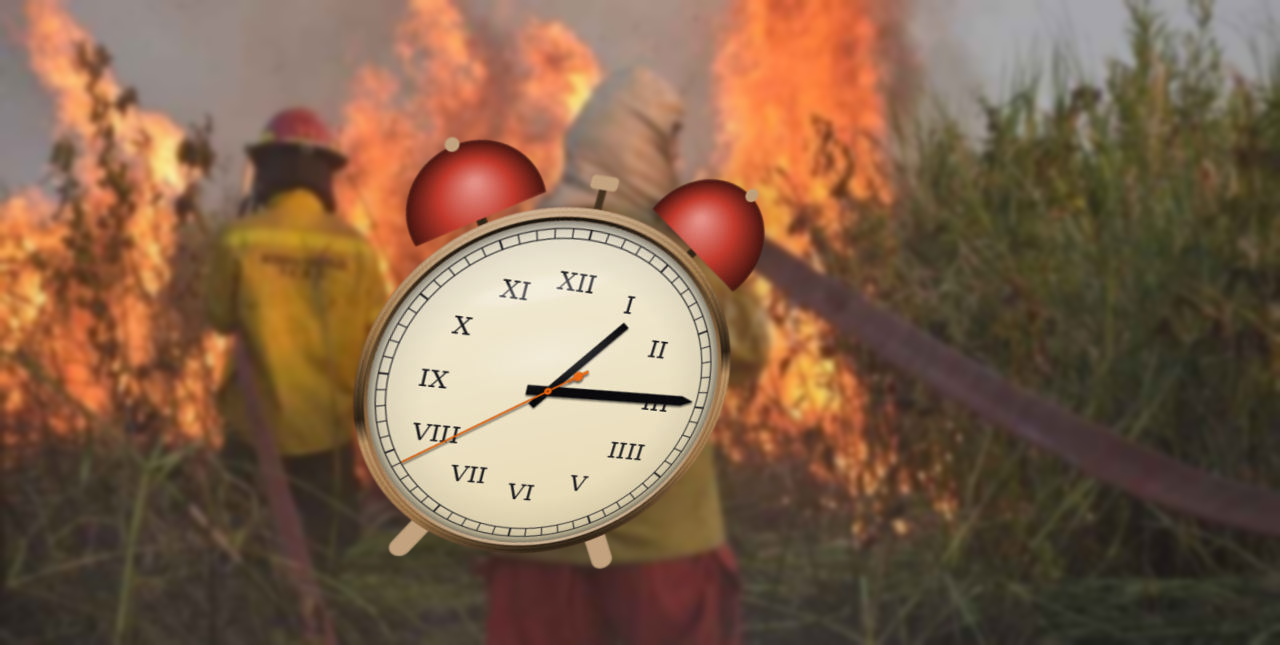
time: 1:14:39
